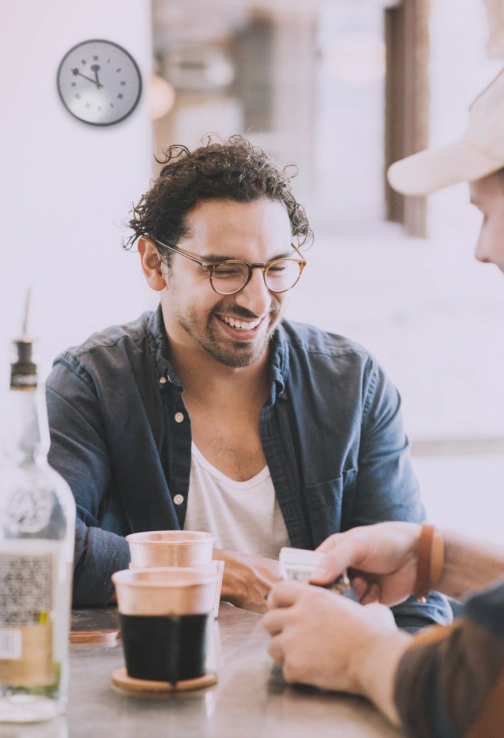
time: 11:50
